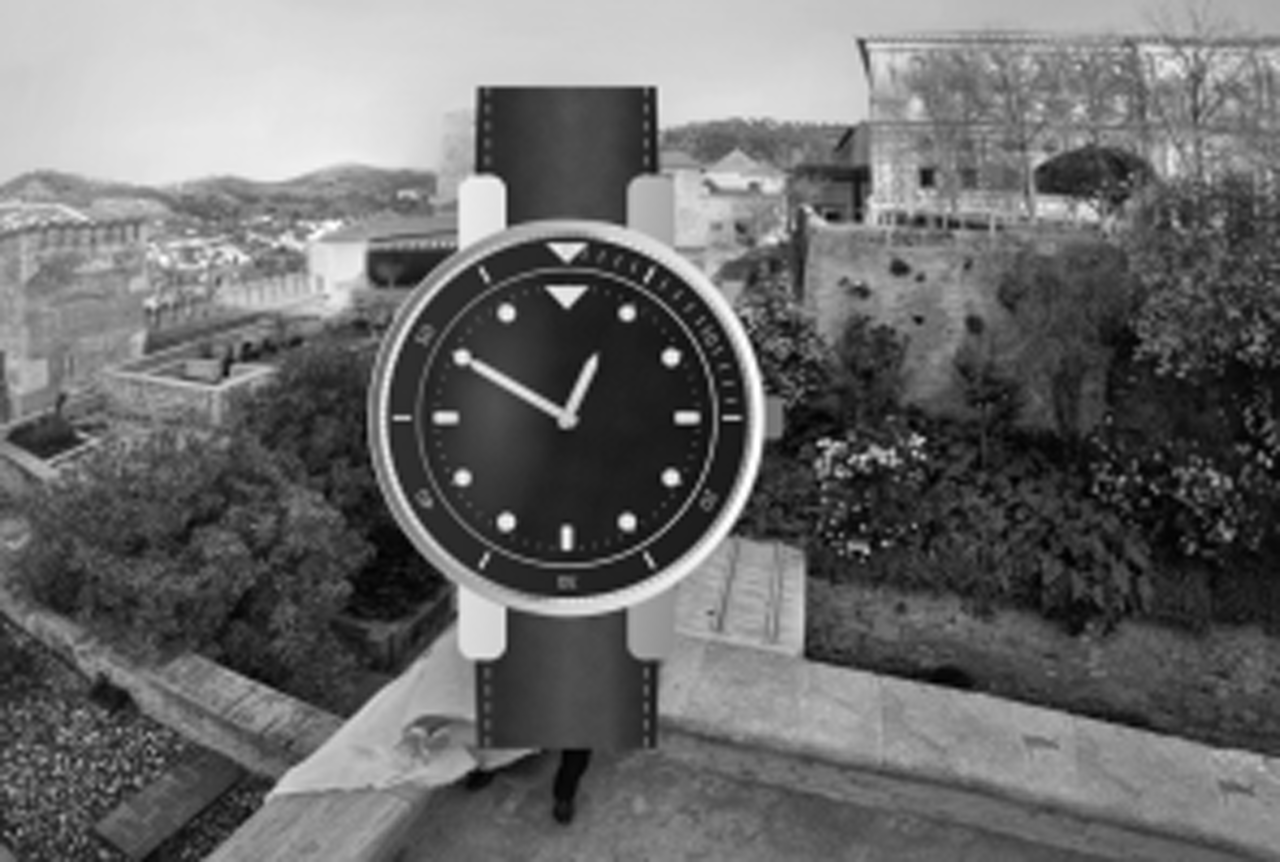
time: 12:50
